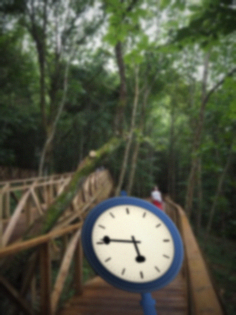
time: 5:46
